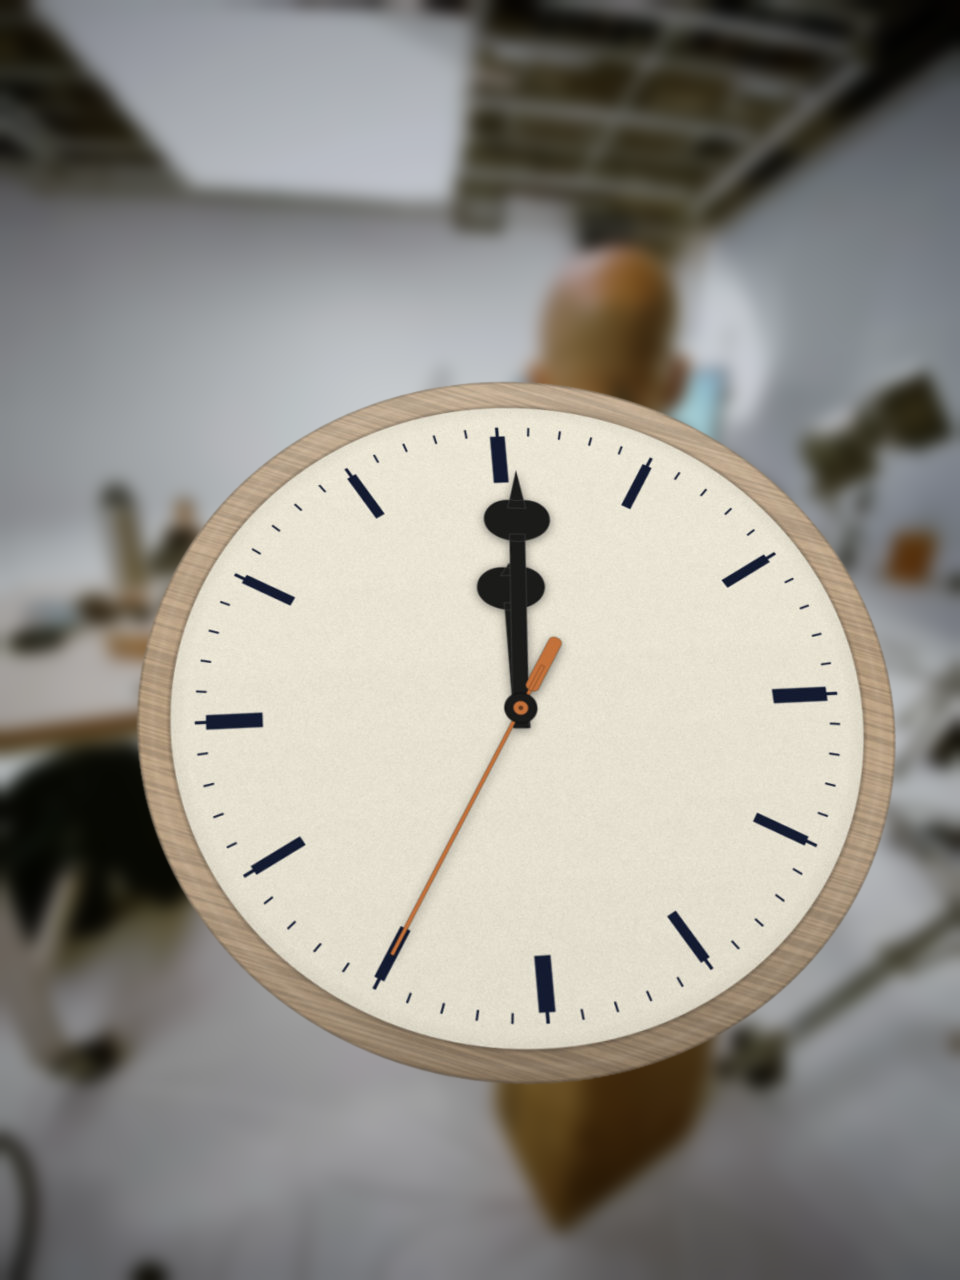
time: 12:00:35
